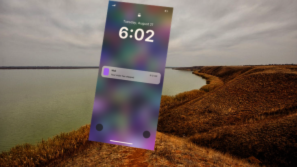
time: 6:02
